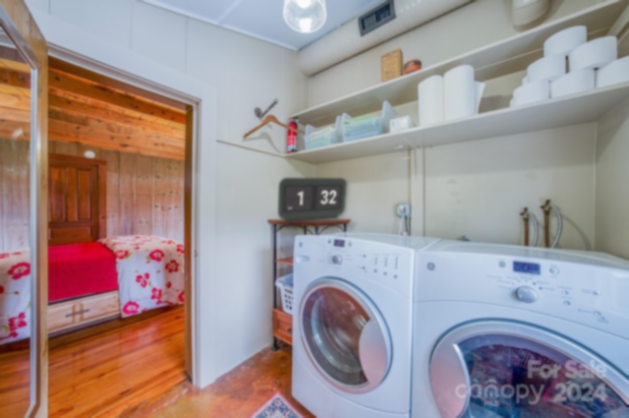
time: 1:32
